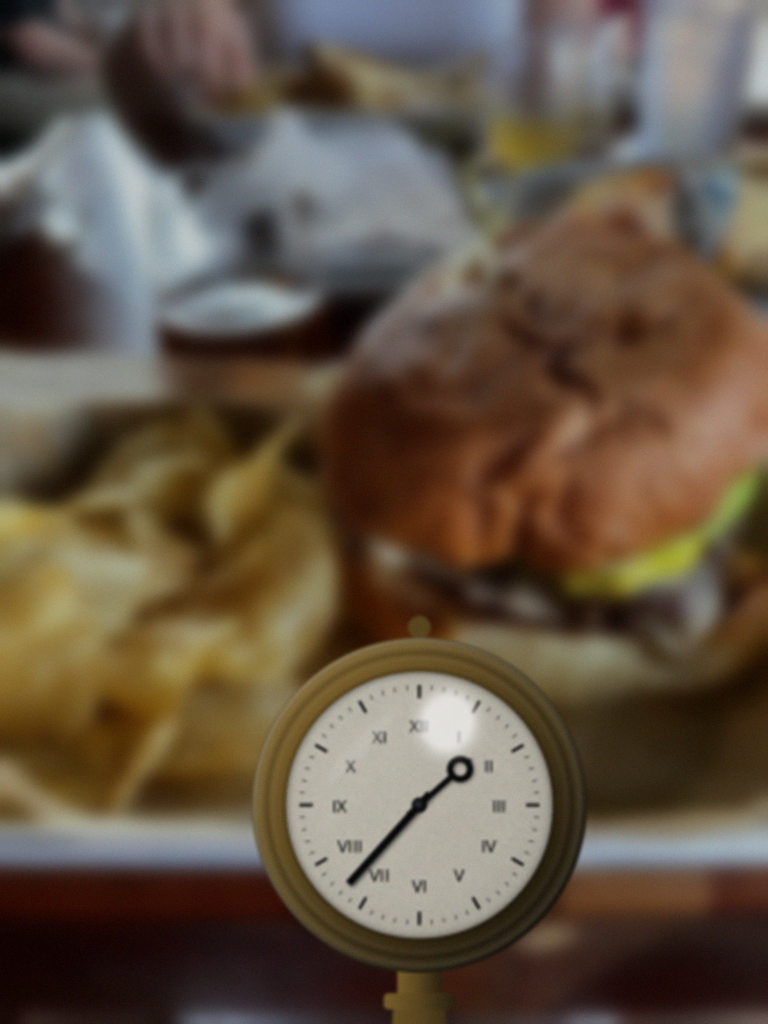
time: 1:37
